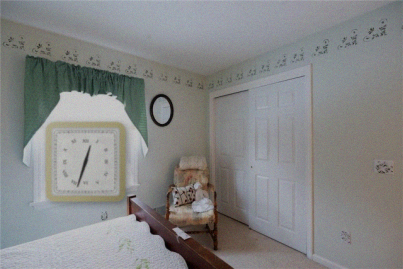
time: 12:33
